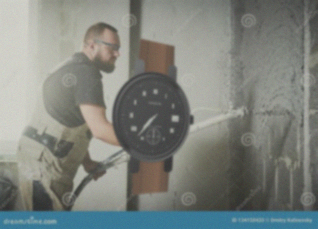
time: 7:37
